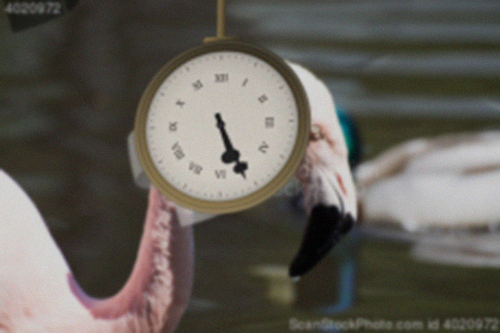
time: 5:26
